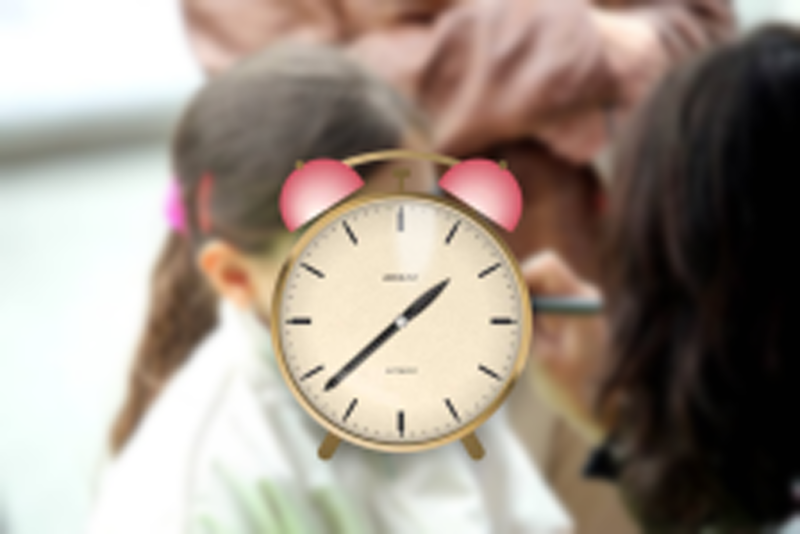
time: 1:38
